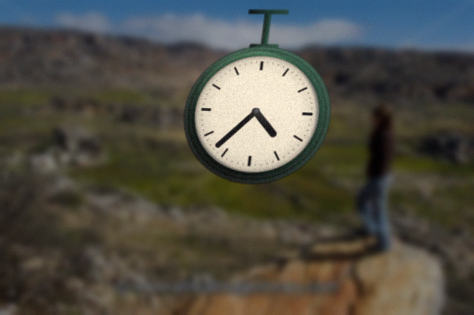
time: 4:37
